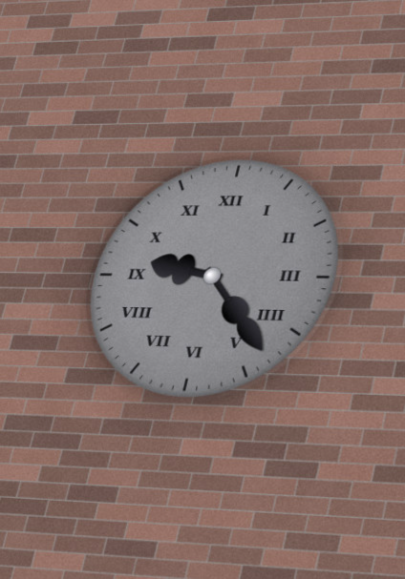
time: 9:23
